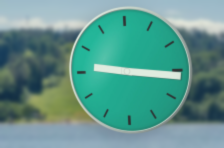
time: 9:16
